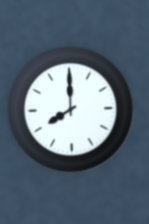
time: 8:00
